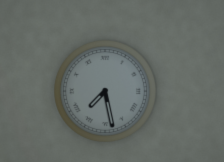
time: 7:28
